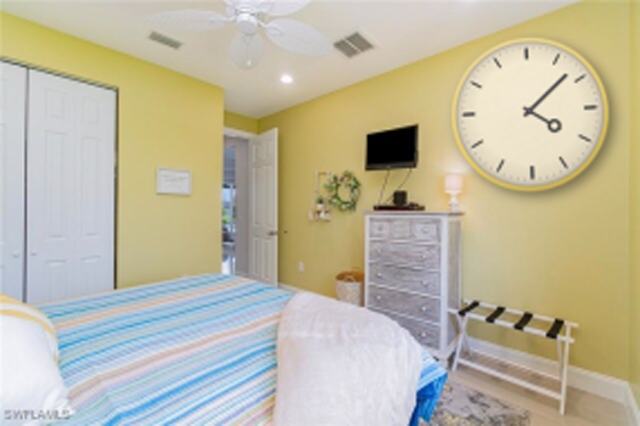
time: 4:08
